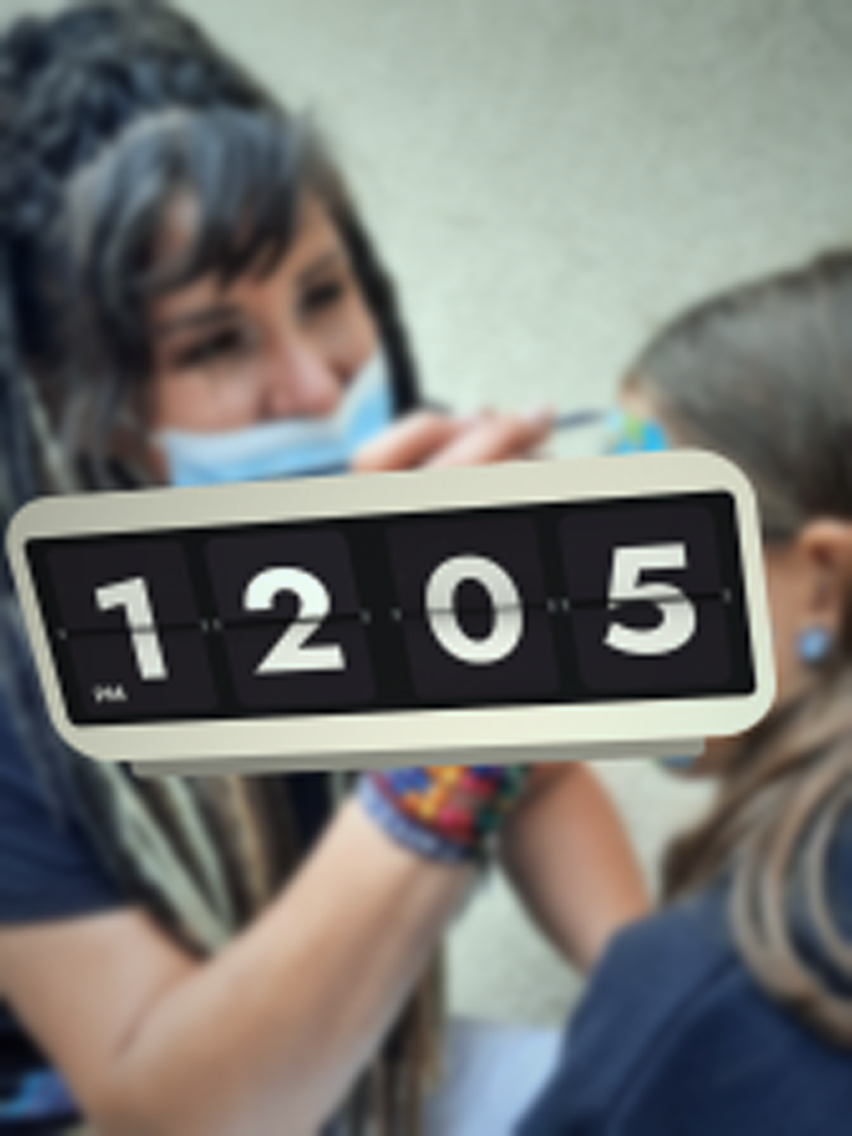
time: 12:05
